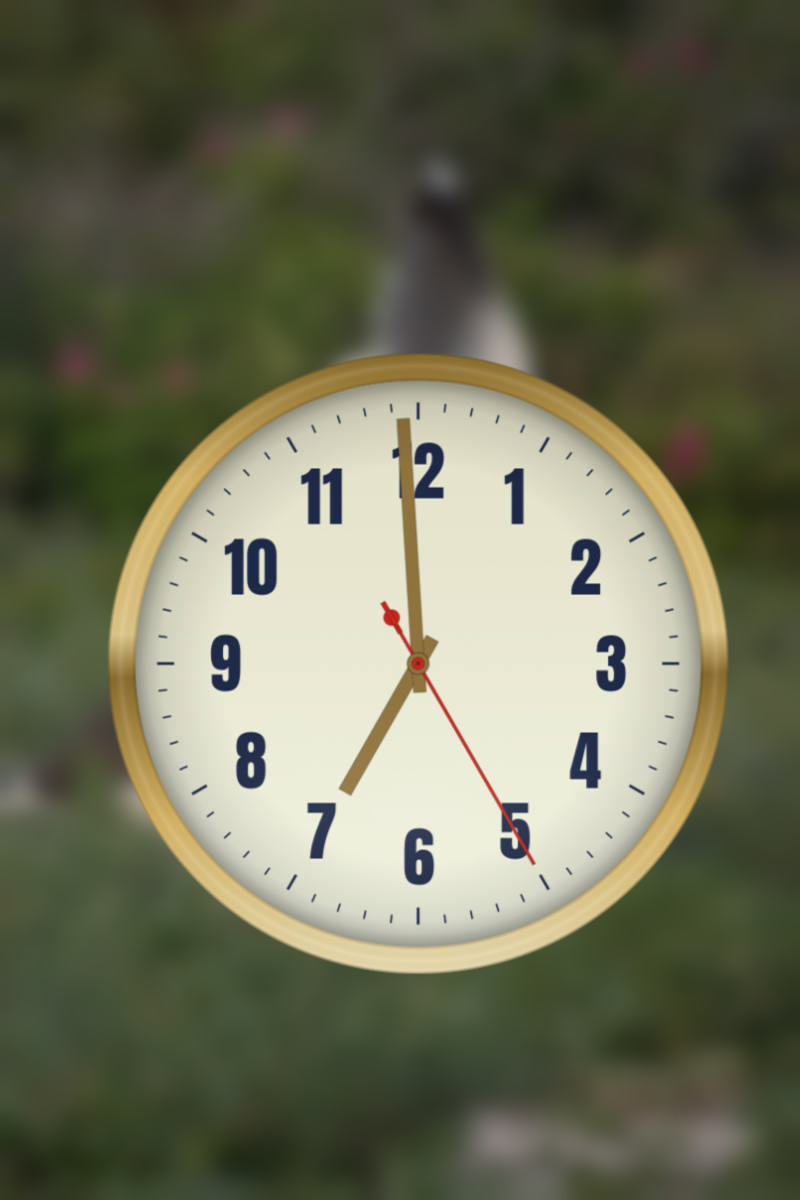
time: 6:59:25
